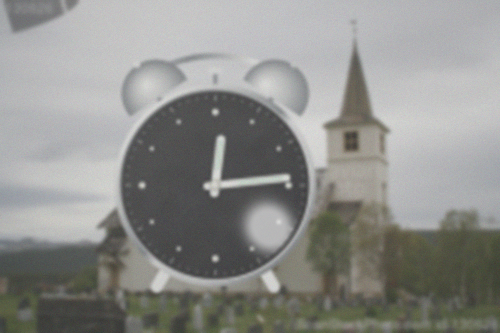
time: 12:14
